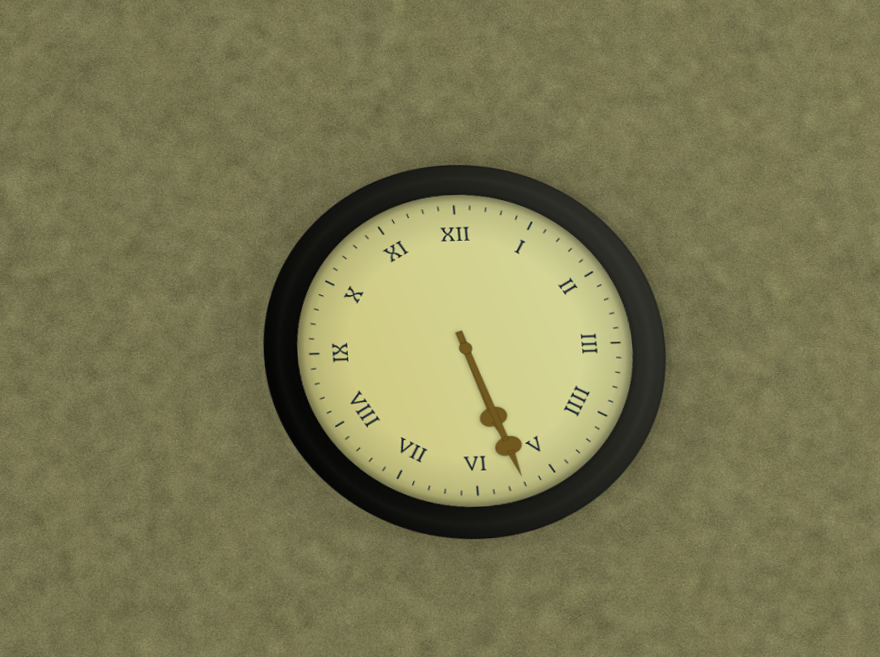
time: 5:27
